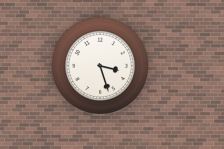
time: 3:27
